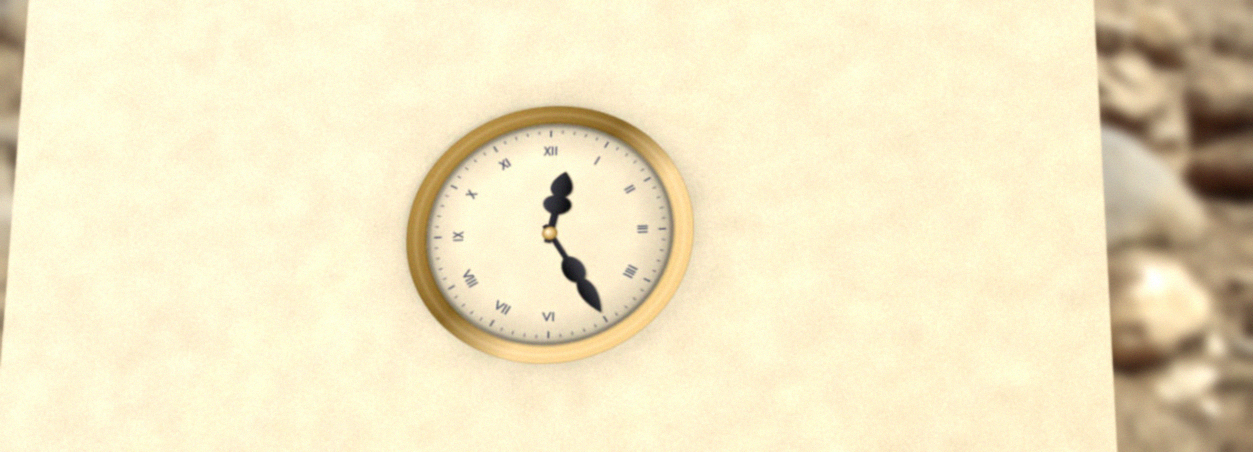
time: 12:25
